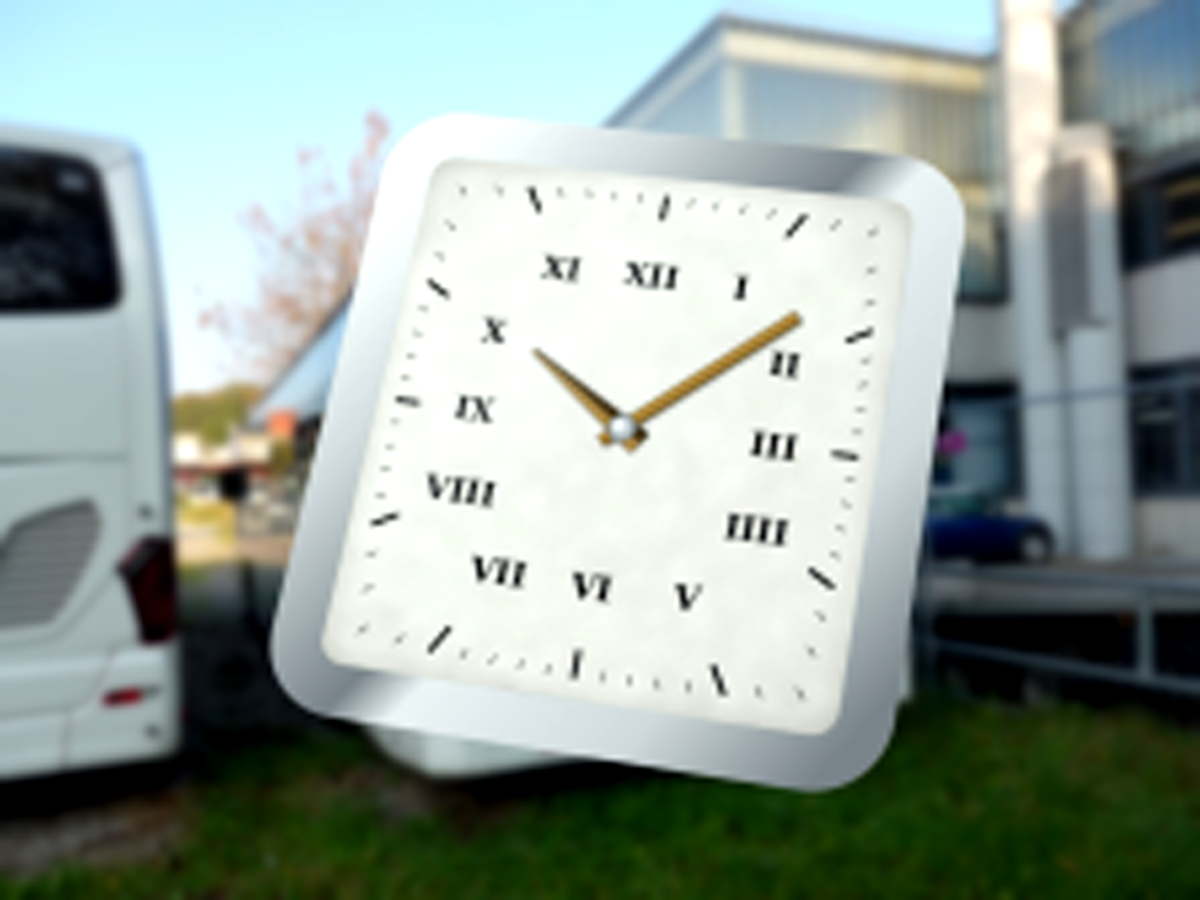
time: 10:08
